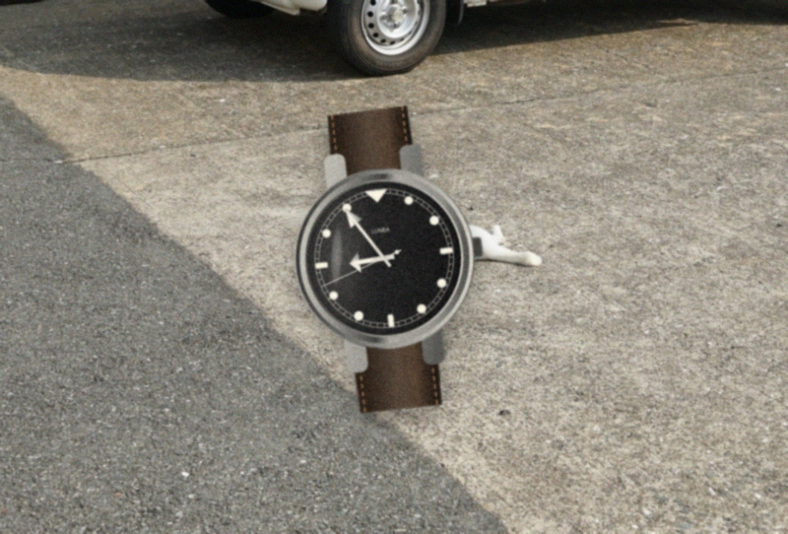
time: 8:54:42
